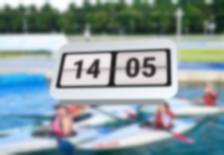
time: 14:05
